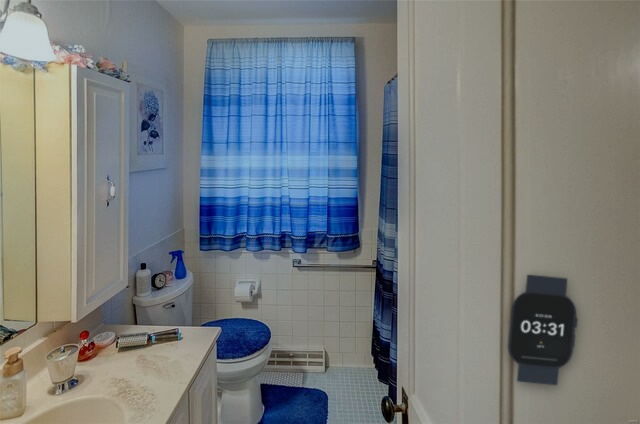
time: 3:31
